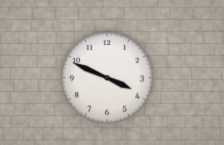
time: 3:49
